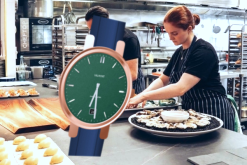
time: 6:29
